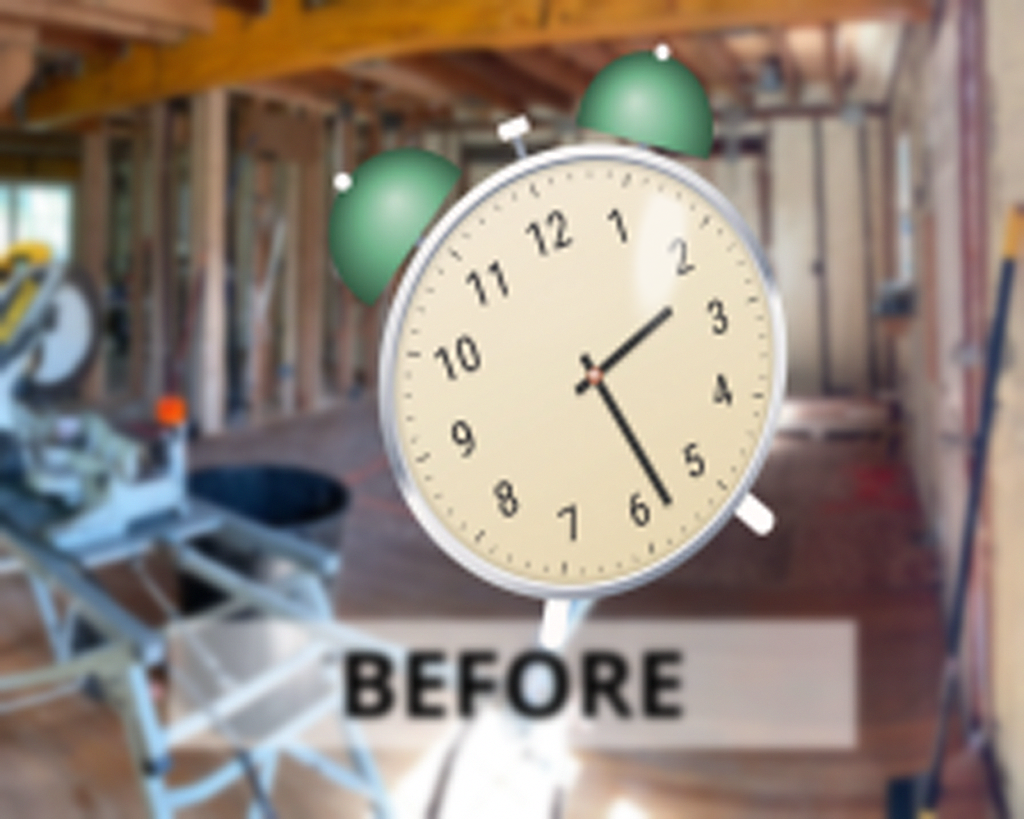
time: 2:28
